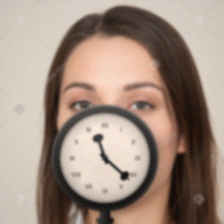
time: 11:22
